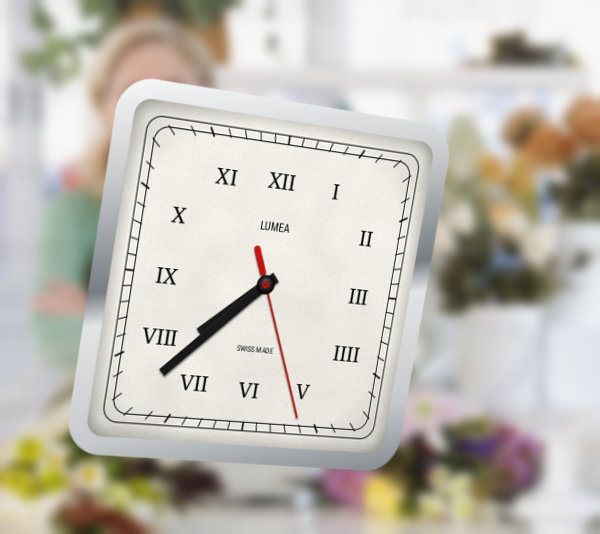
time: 7:37:26
